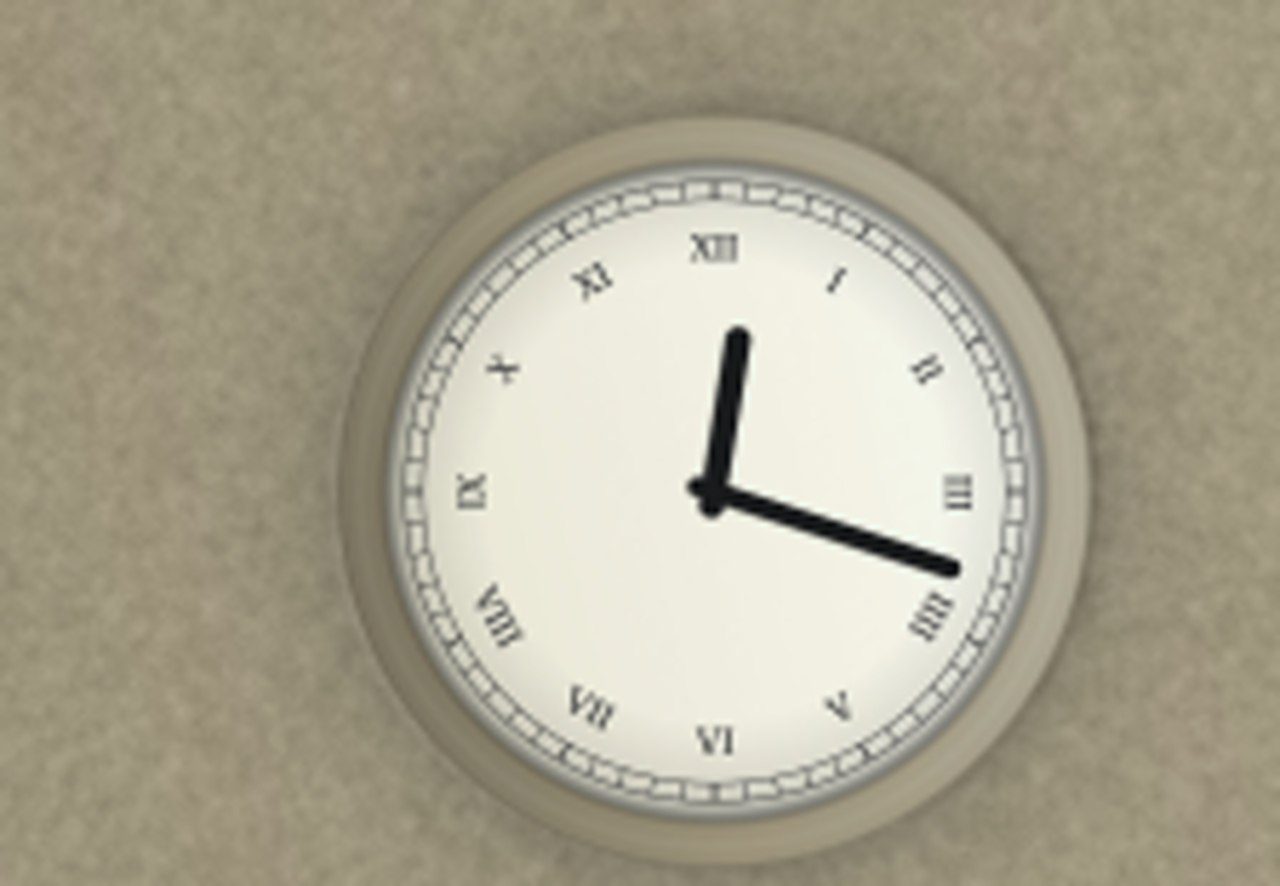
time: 12:18
